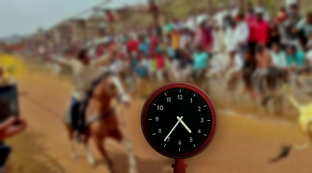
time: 4:36
